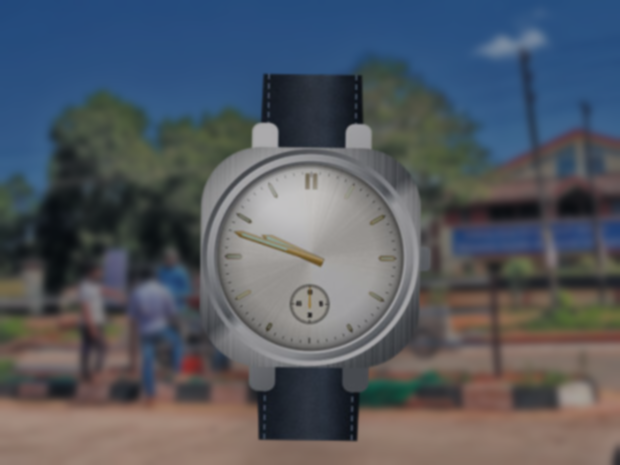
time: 9:48
